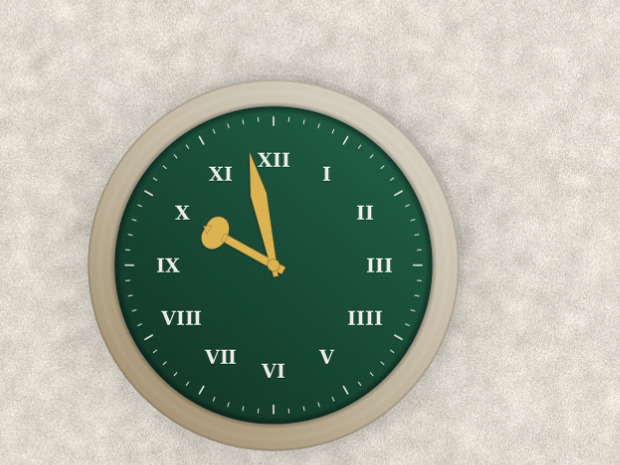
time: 9:58
